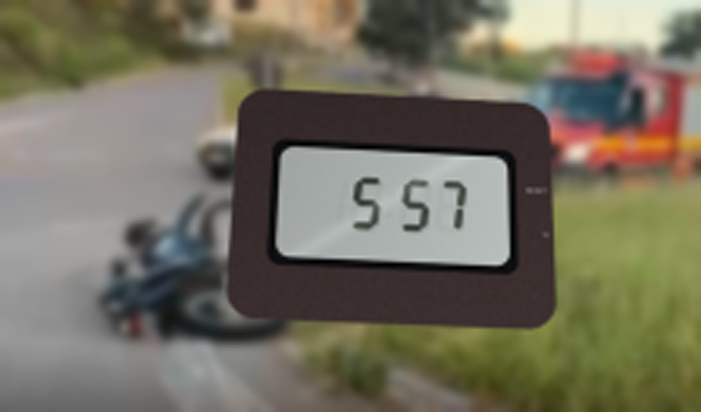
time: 5:57
